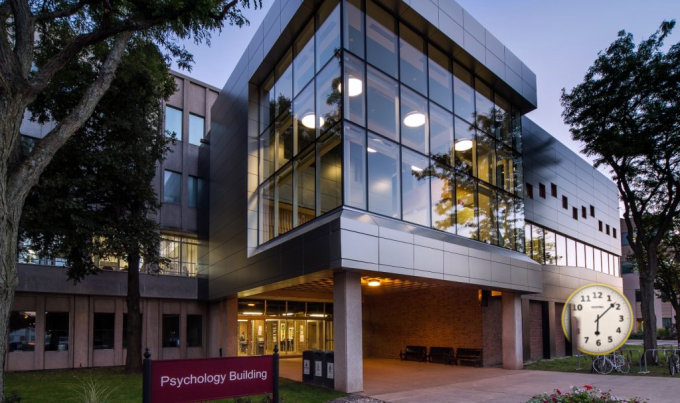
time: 6:08
